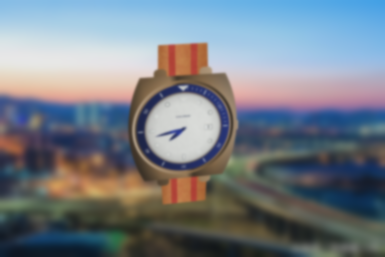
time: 7:43
